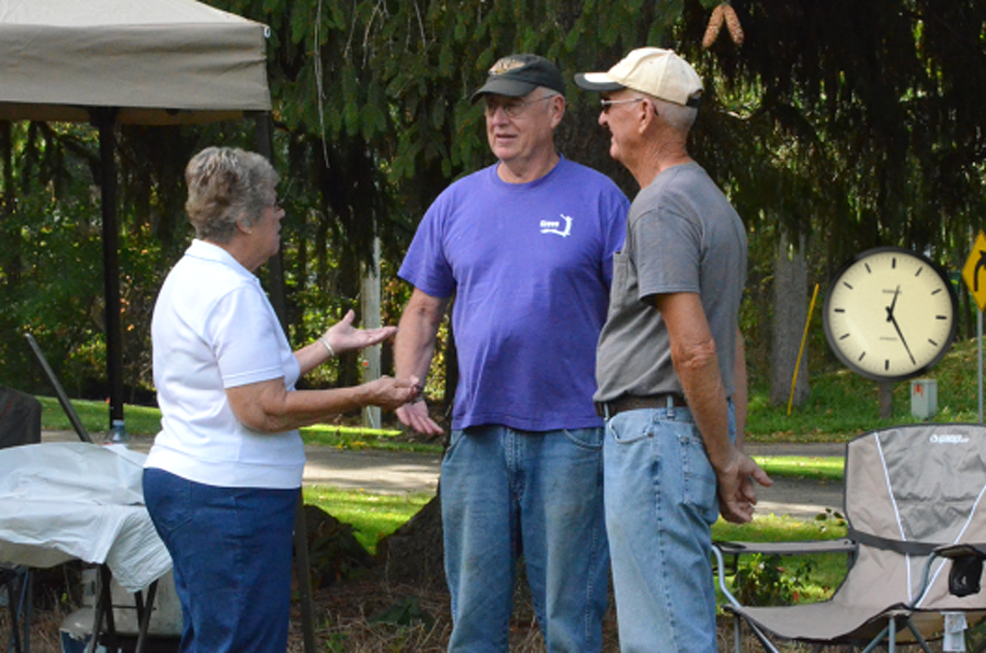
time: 12:25
